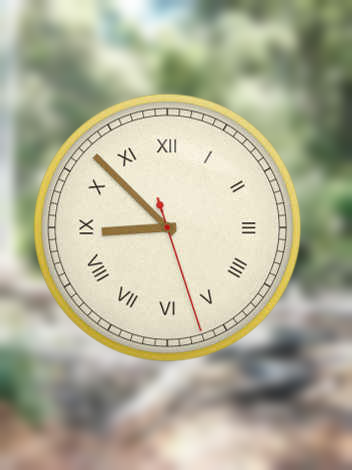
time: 8:52:27
